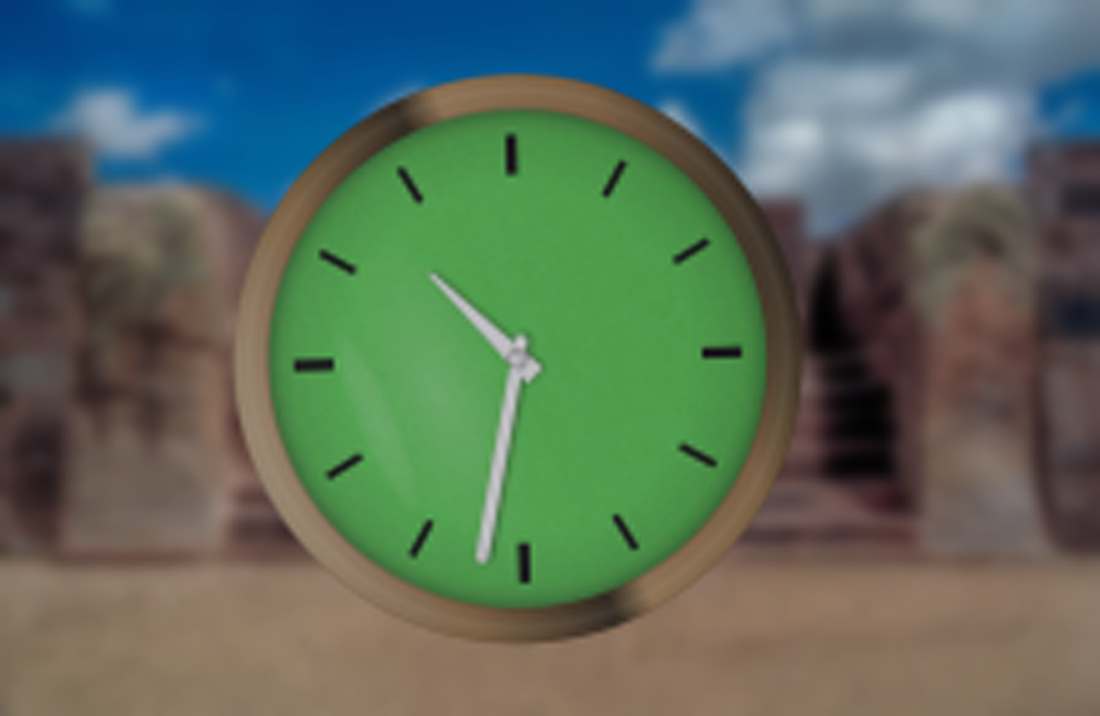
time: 10:32
